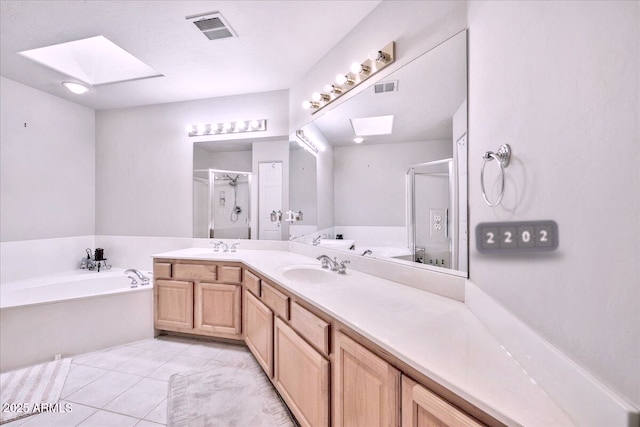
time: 22:02
